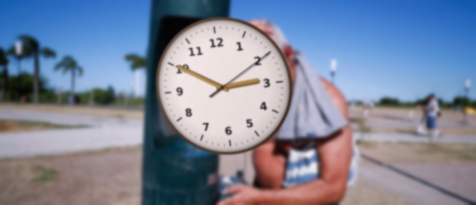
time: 2:50:10
